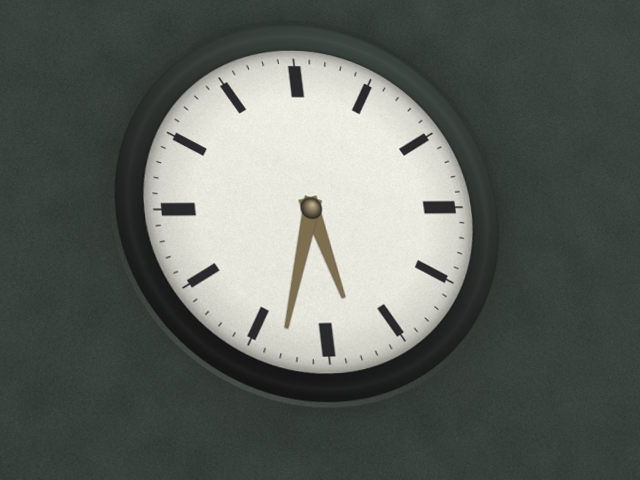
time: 5:33
